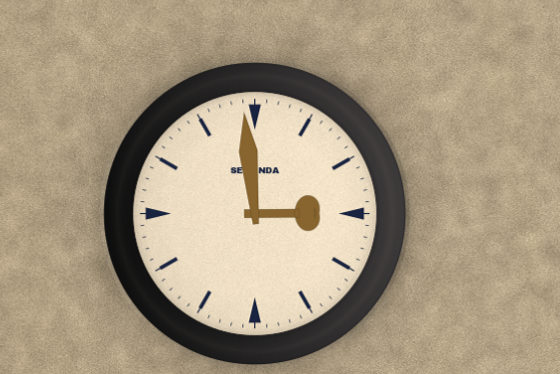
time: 2:59
